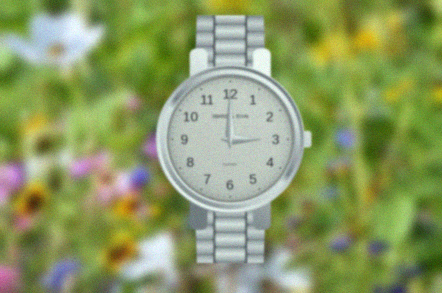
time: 3:00
